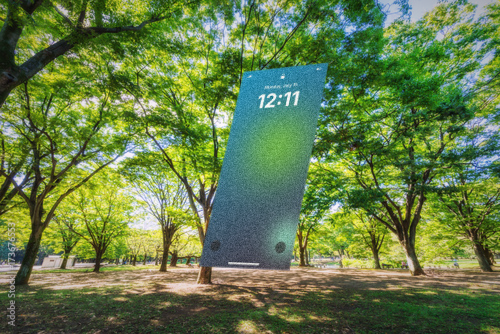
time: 12:11
